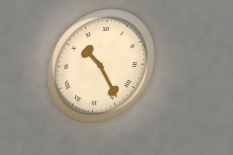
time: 10:24
